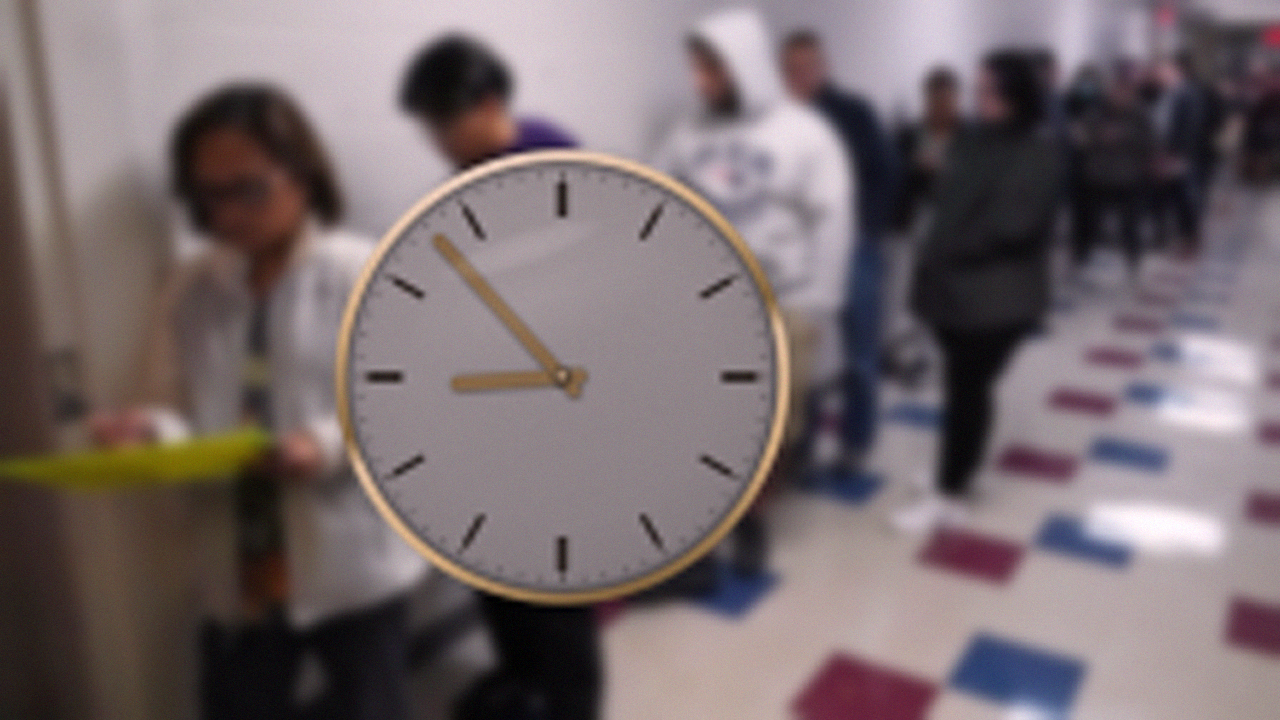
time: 8:53
